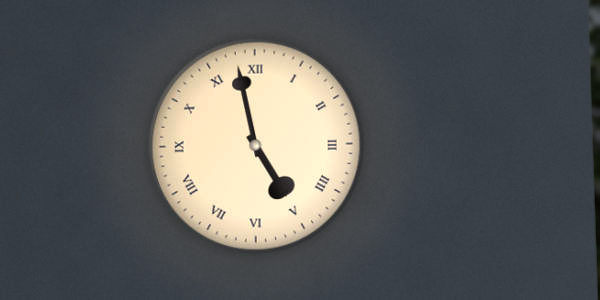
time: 4:58
